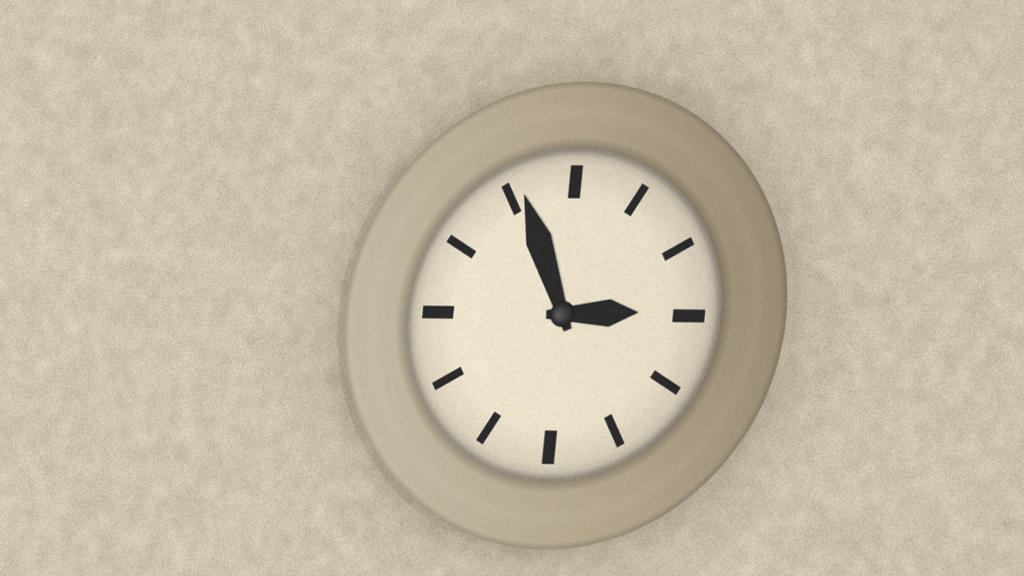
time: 2:56
